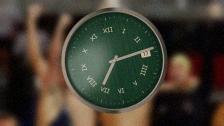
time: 7:14
